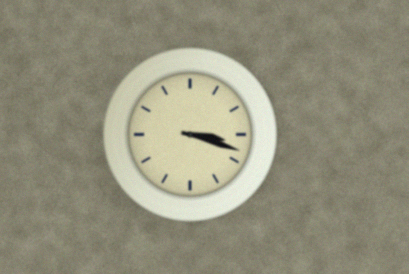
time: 3:18
